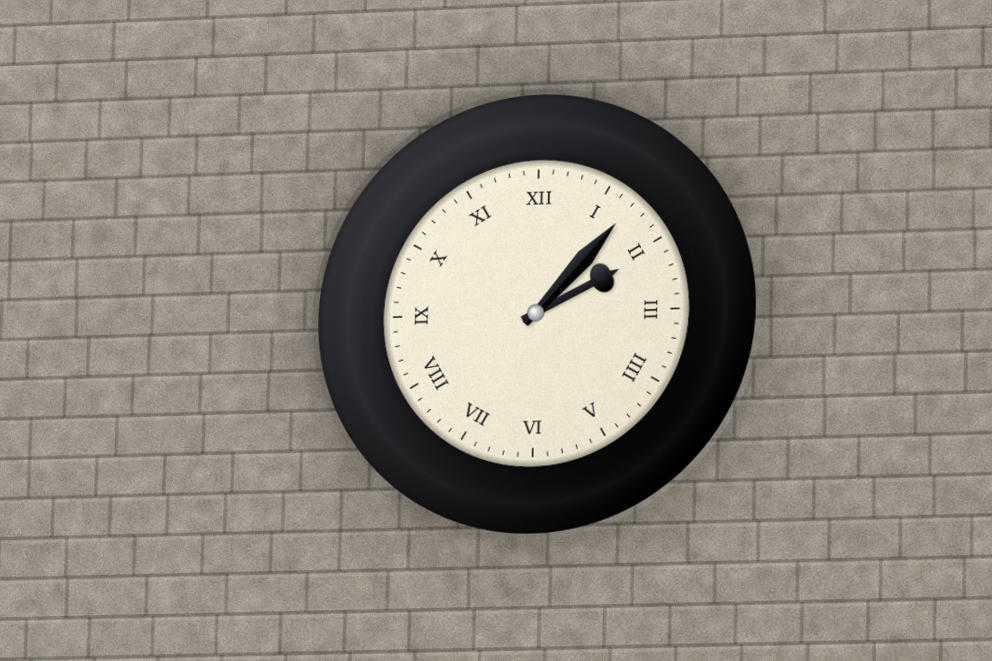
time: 2:07
